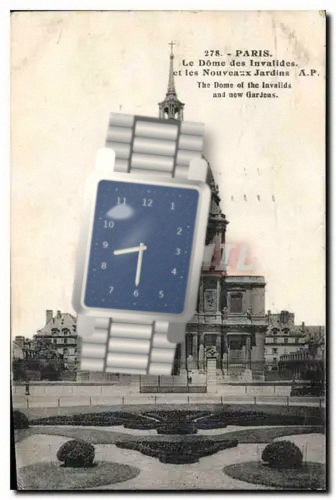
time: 8:30
